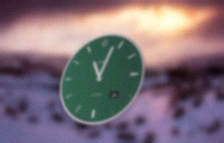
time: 11:03
